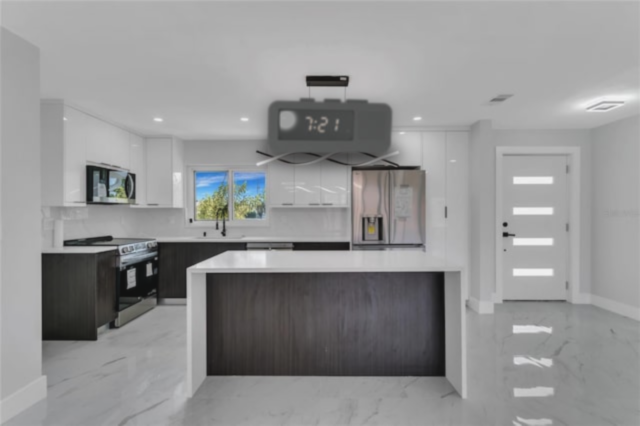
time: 7:21
